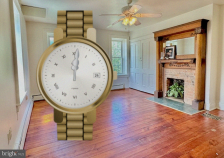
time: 12:01
